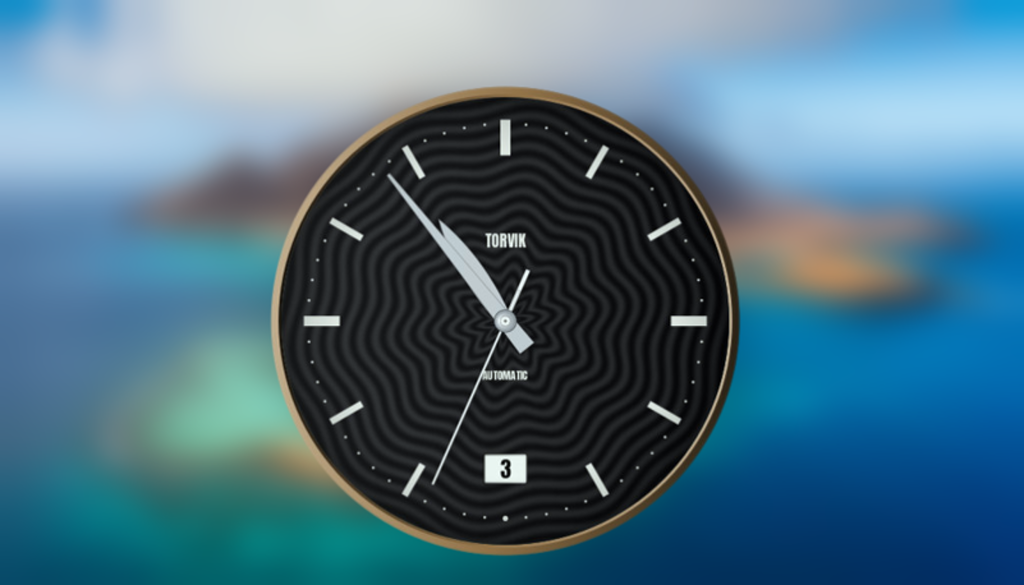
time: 10:53:34
